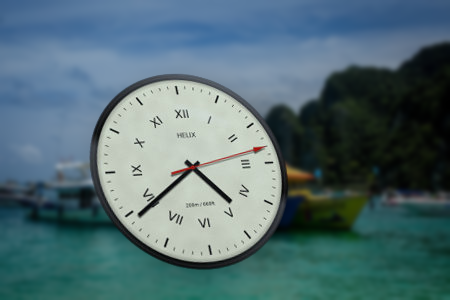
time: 4:39:13
